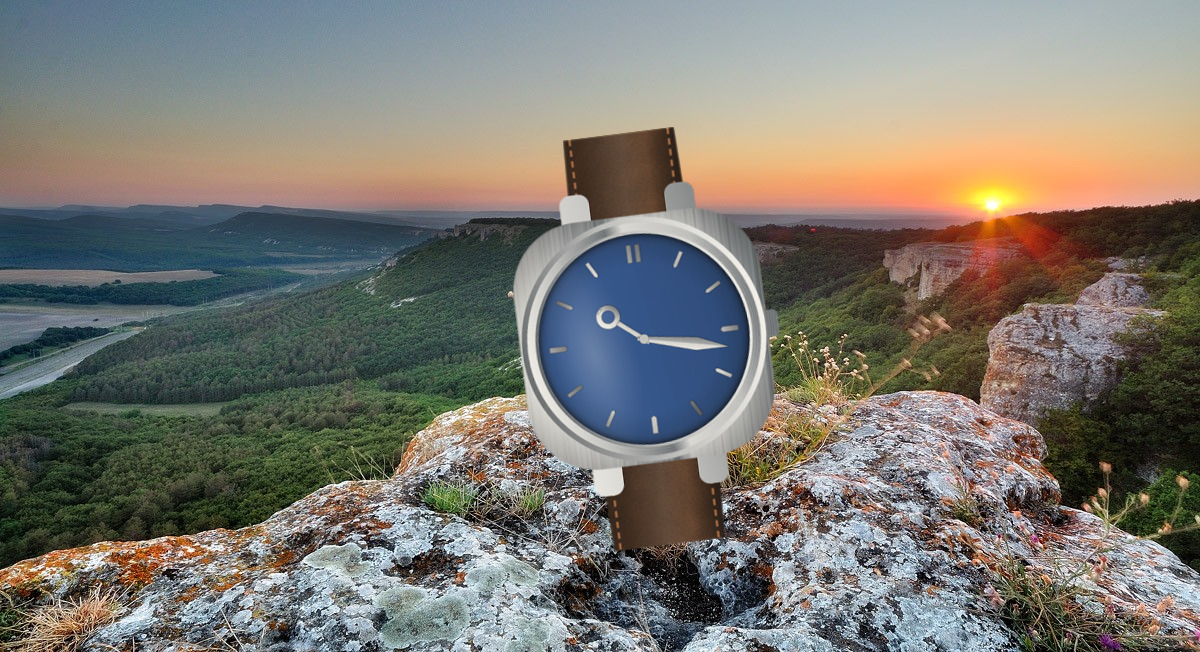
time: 10:17
